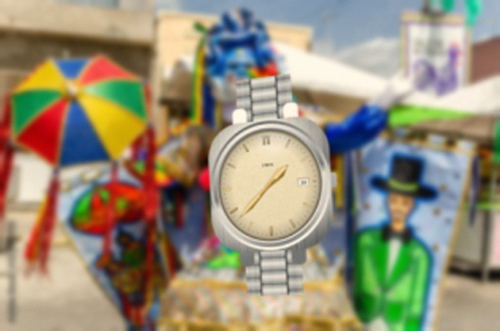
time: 1:38
